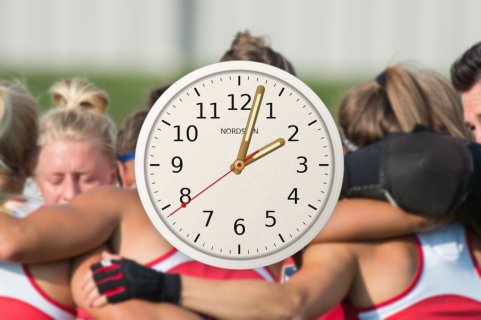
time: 2:02:39
